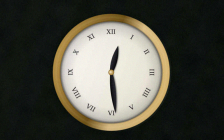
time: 12:29
